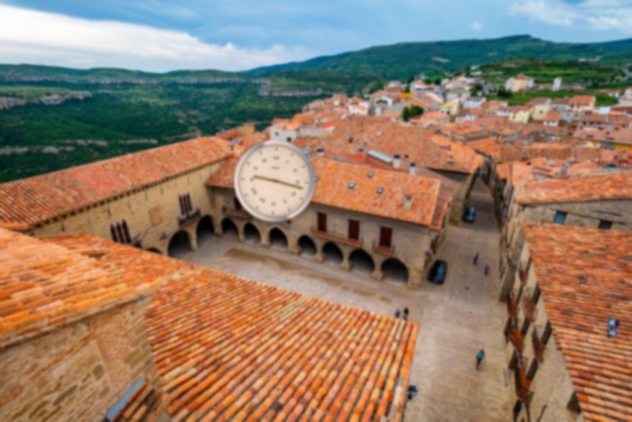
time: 9:17
